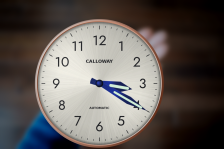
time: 3:20
